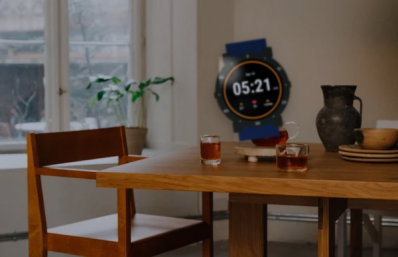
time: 5:21
